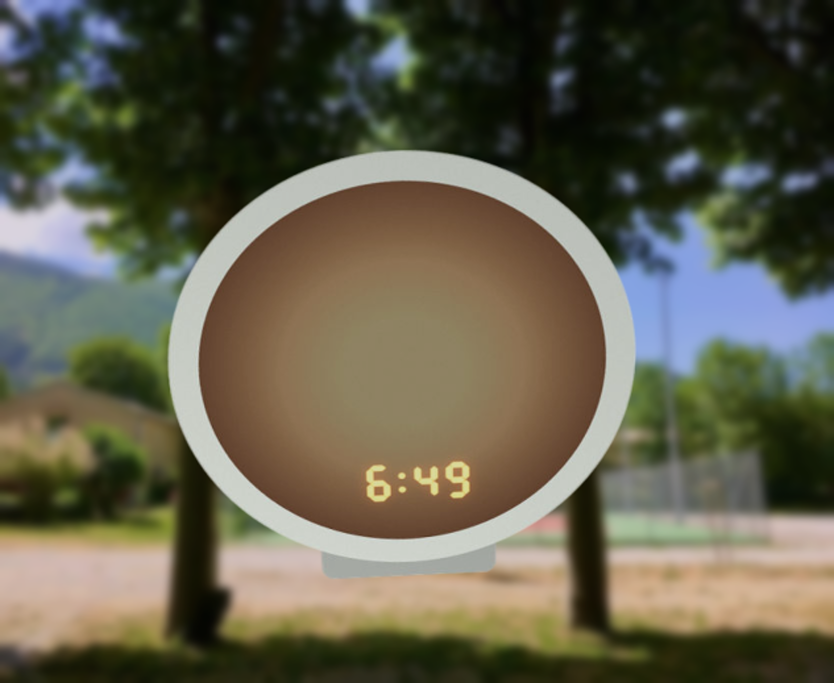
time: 6:49
